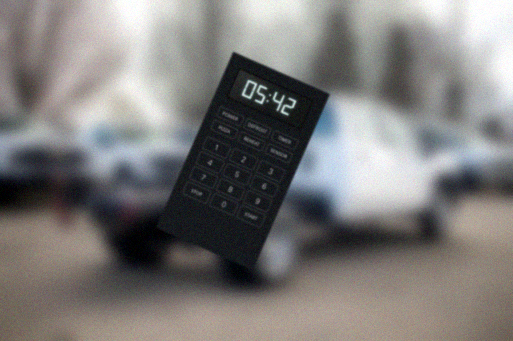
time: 5:42
